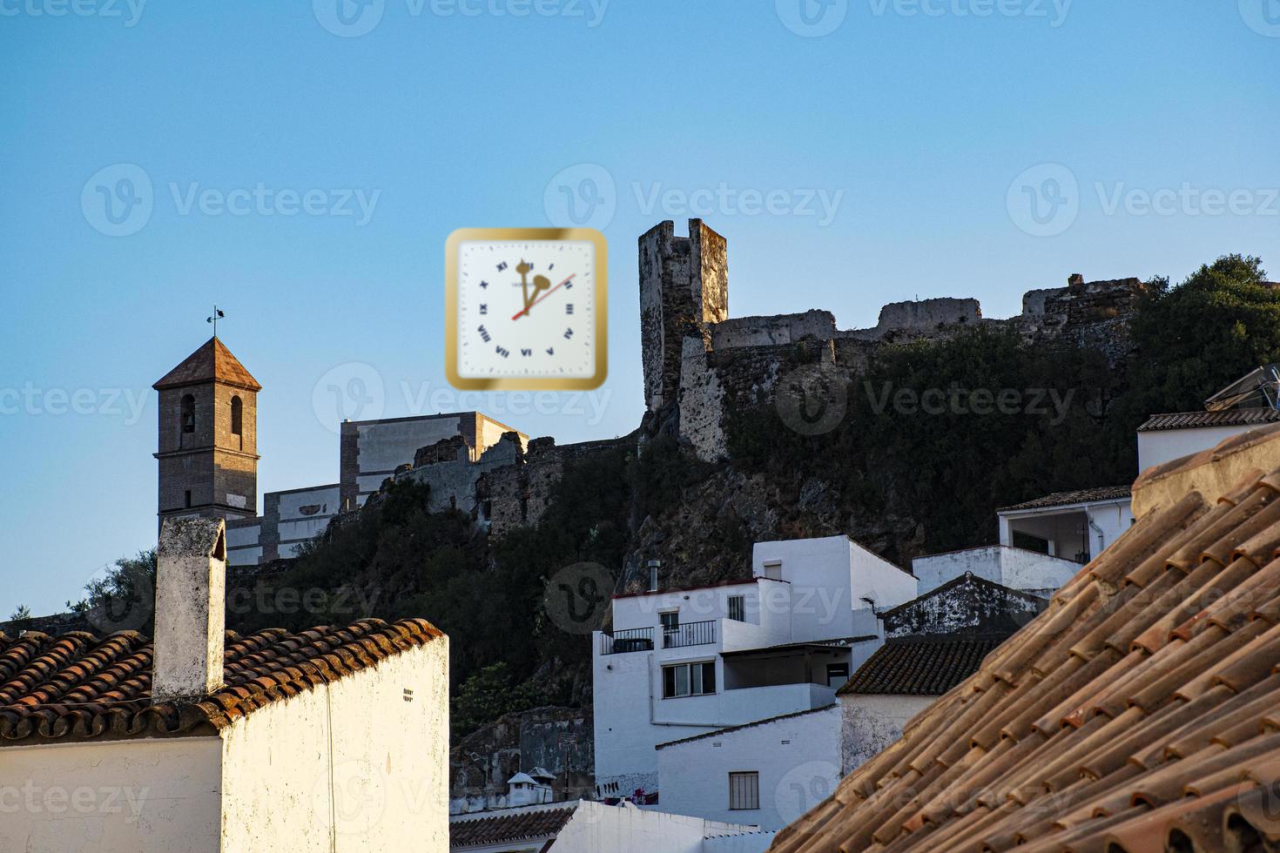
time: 12:59:09
